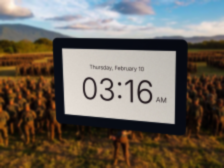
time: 3:16
